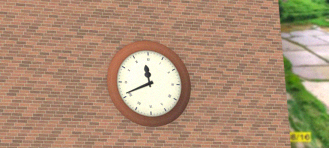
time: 11:41
